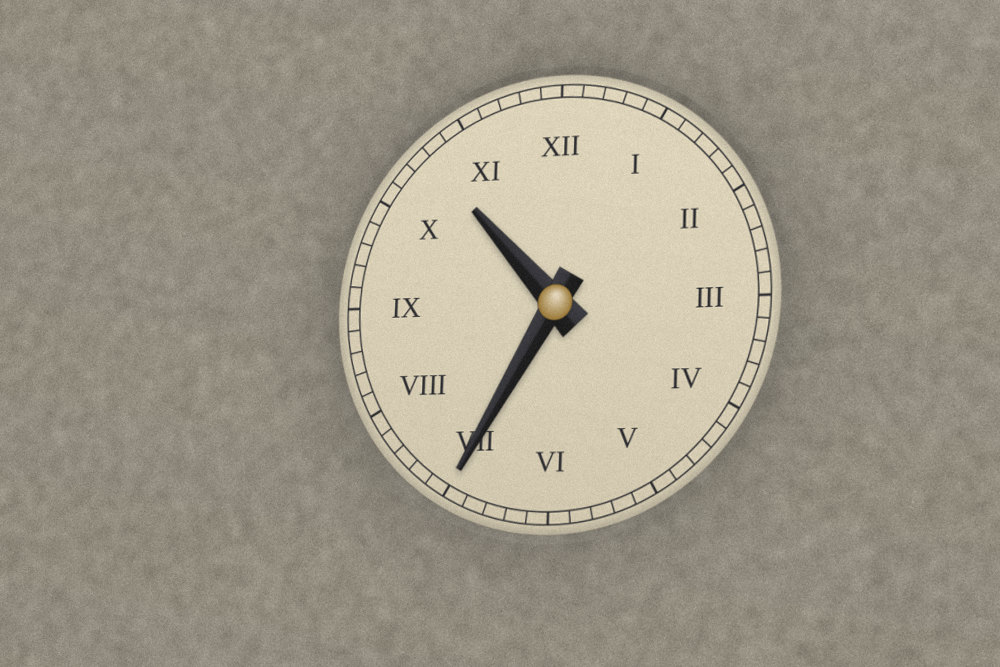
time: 10:35
